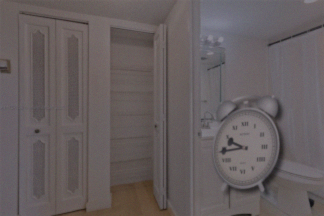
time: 9:44
